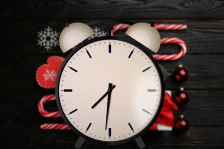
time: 7:31
